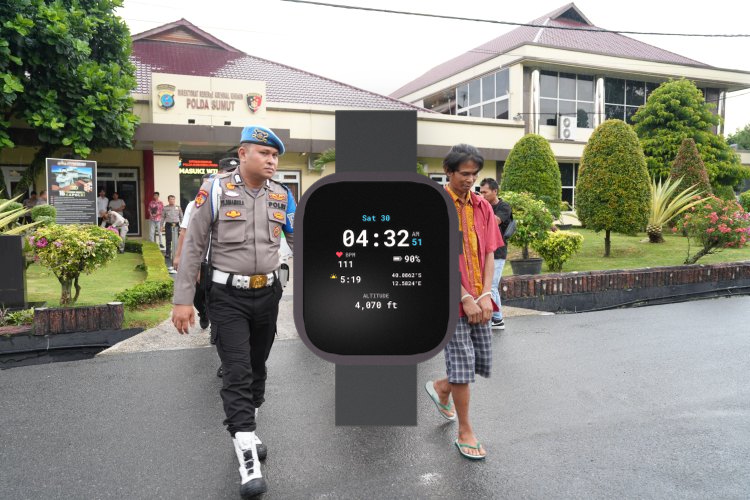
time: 4:32:51
